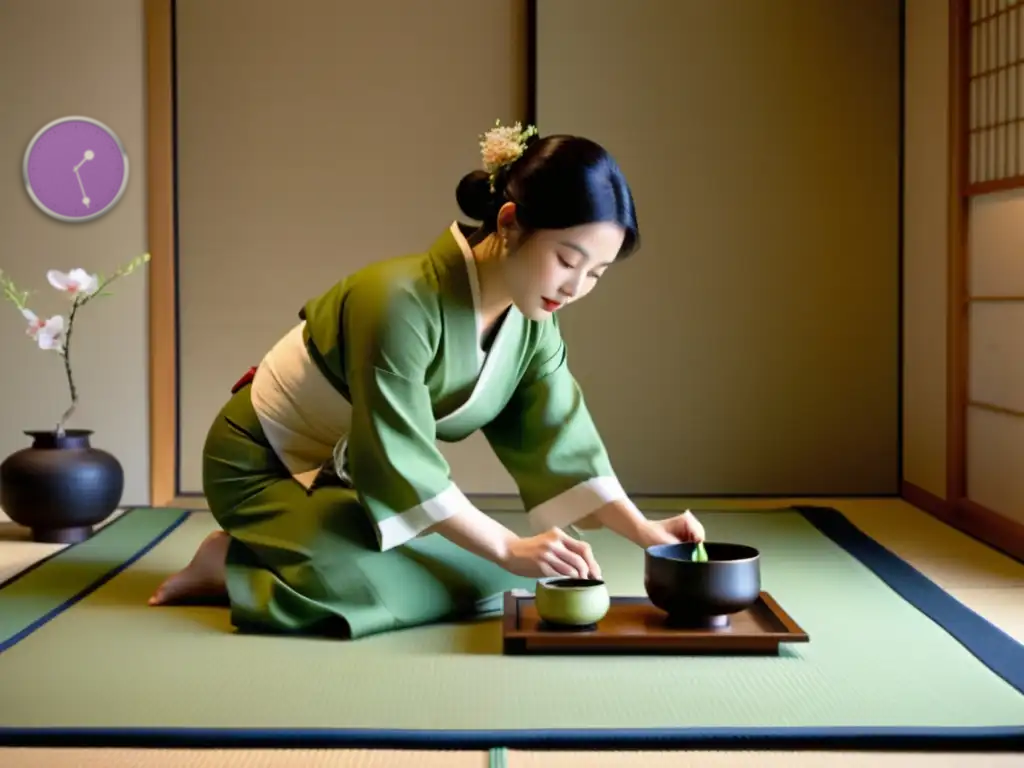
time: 1:27
